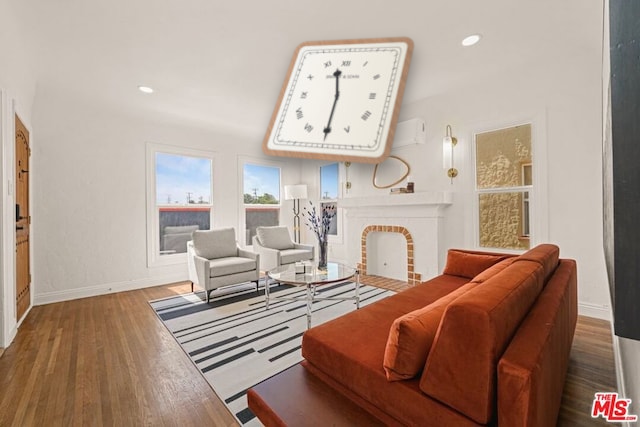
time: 11:30
